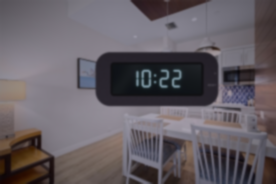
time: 10:22
